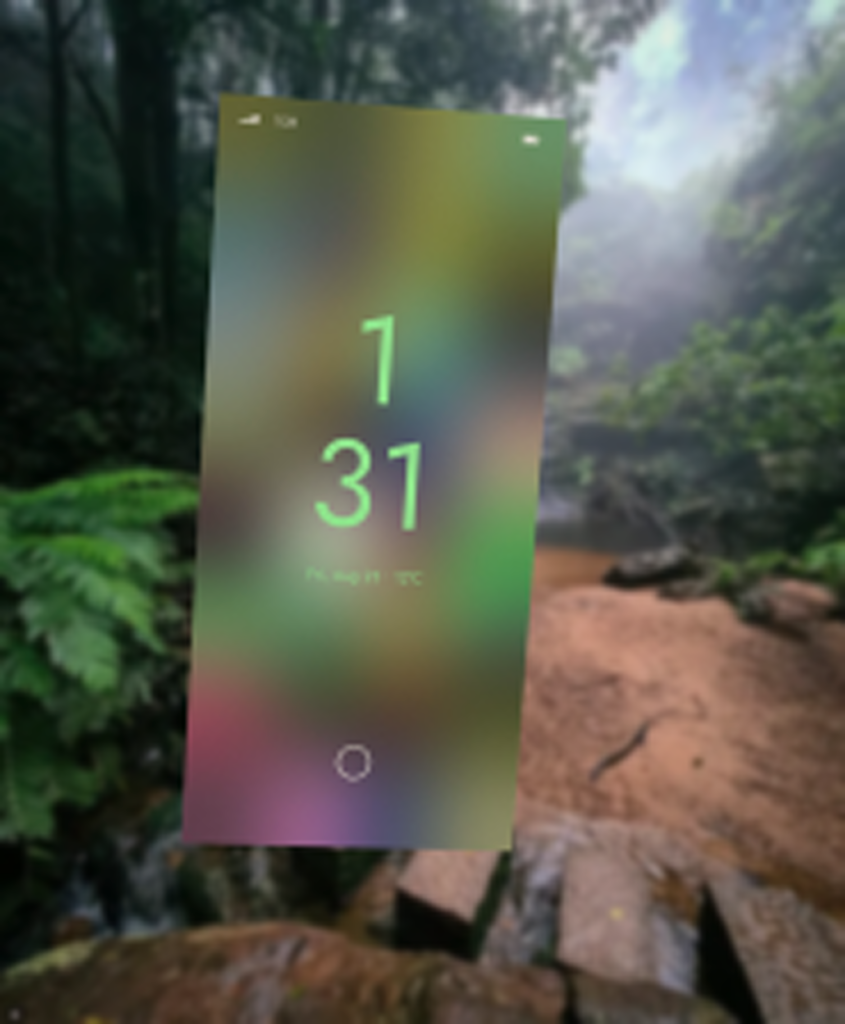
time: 1:31
